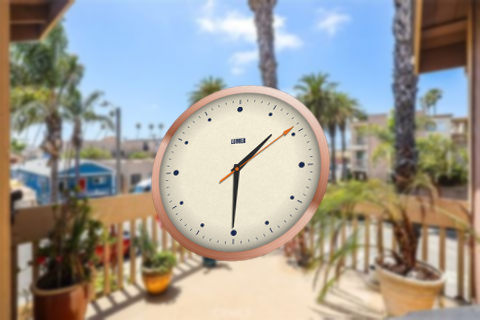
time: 1:30:09
